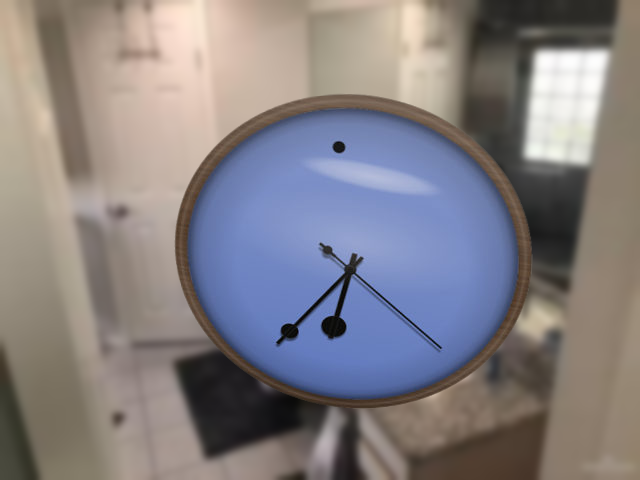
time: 6:37:23
